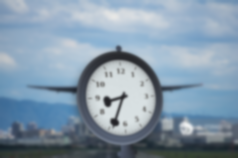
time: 8:34
